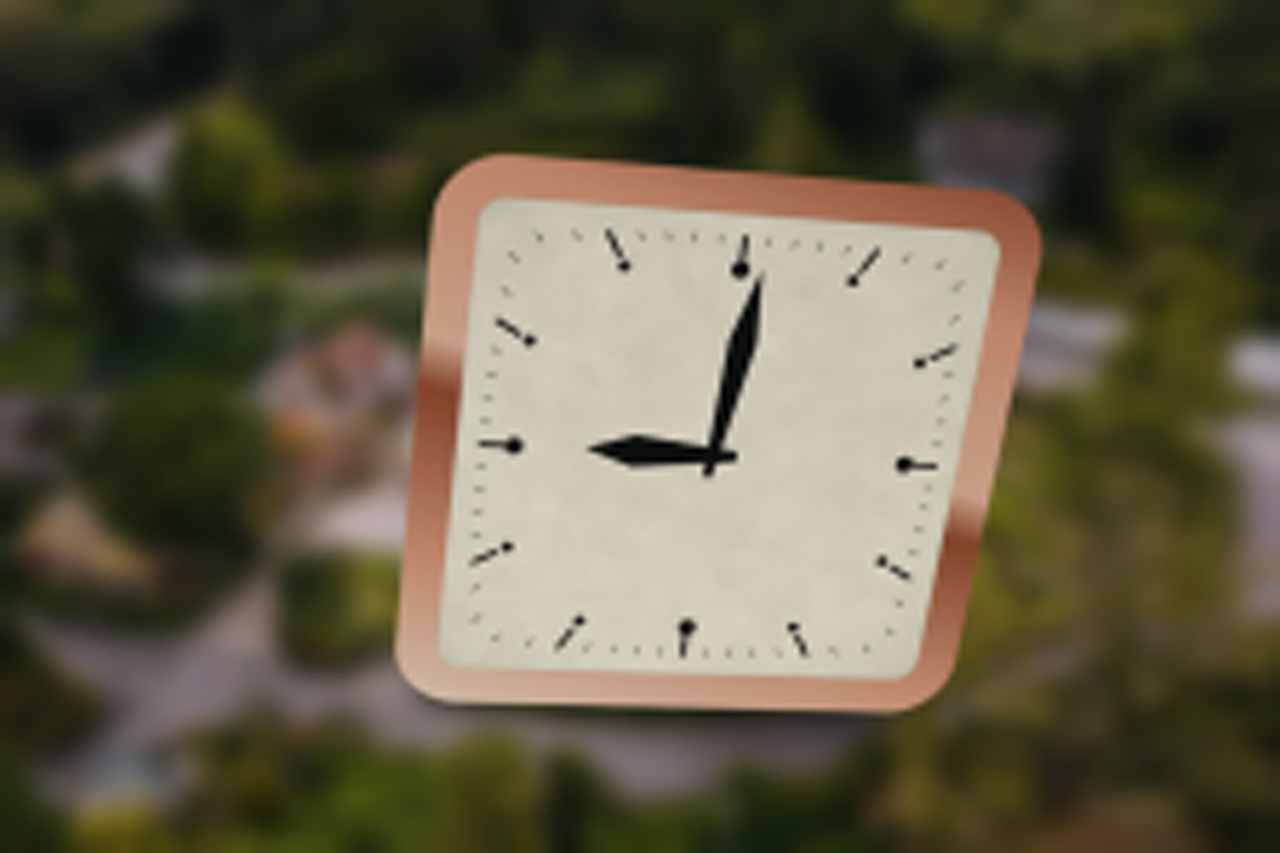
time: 9:01
